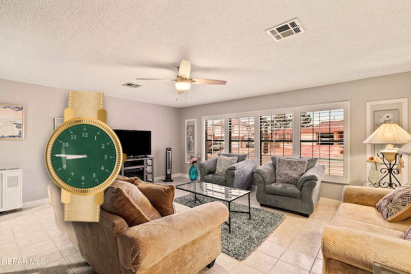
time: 8:45
